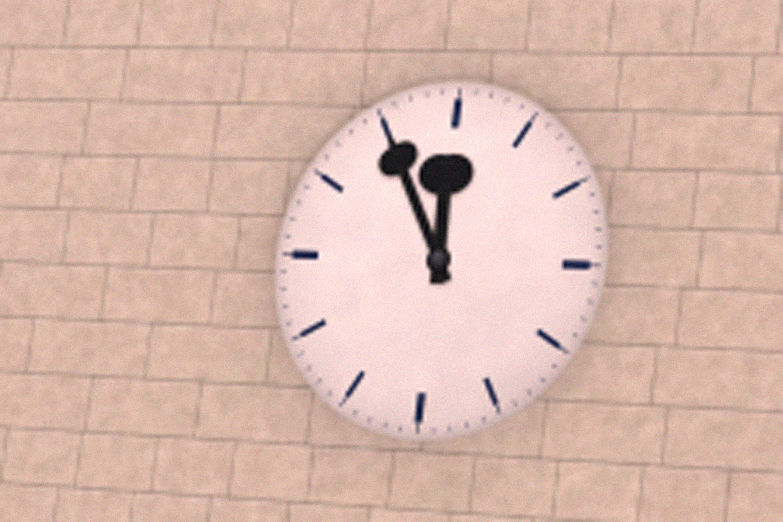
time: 11:55
